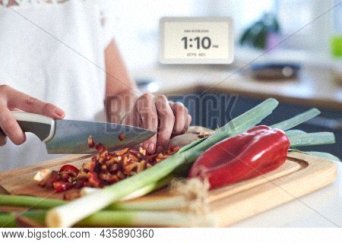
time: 1:10
